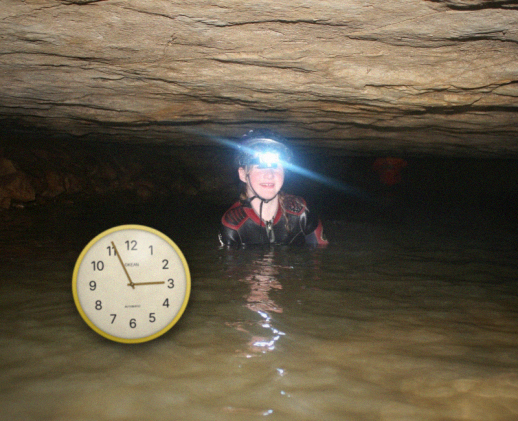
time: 2:56
